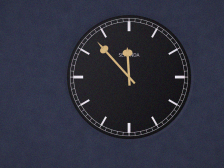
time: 11:53
